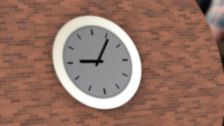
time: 9:06
